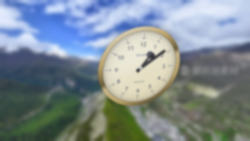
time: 1:09
